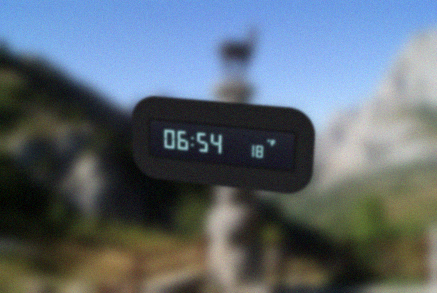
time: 6:54
